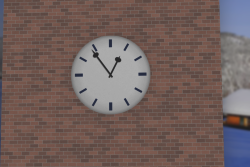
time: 12:54
